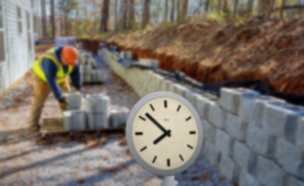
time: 7:52
